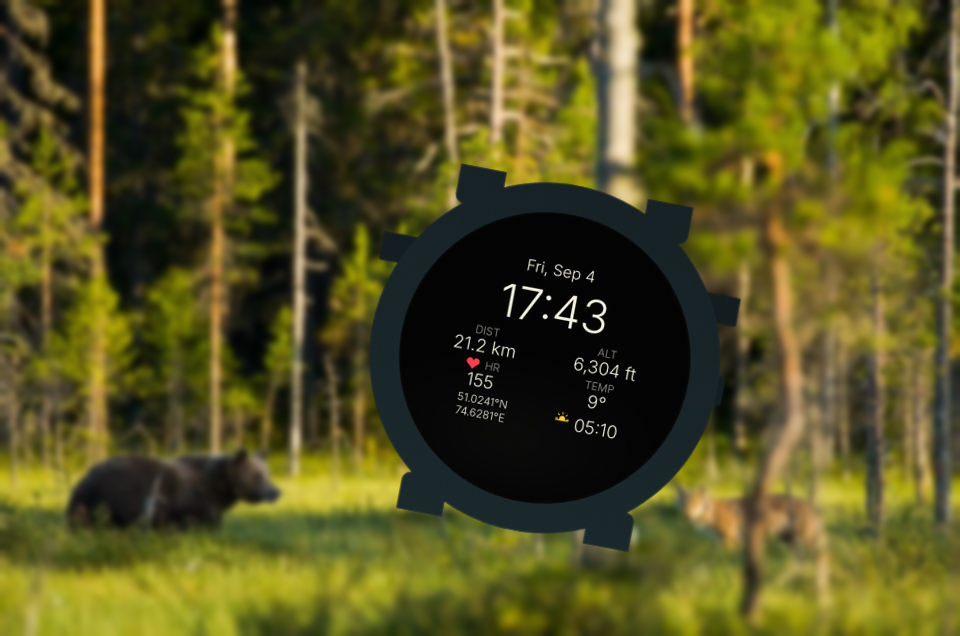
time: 17:43
